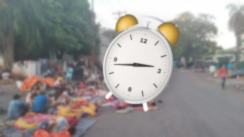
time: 2:43
